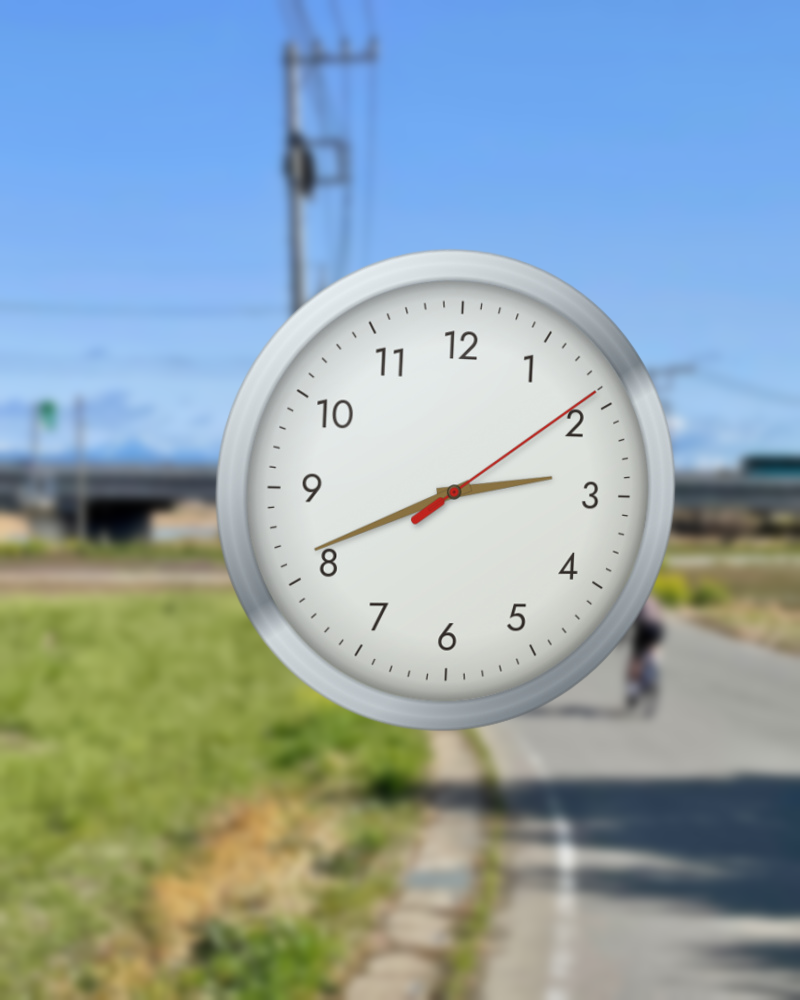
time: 2:41:09
